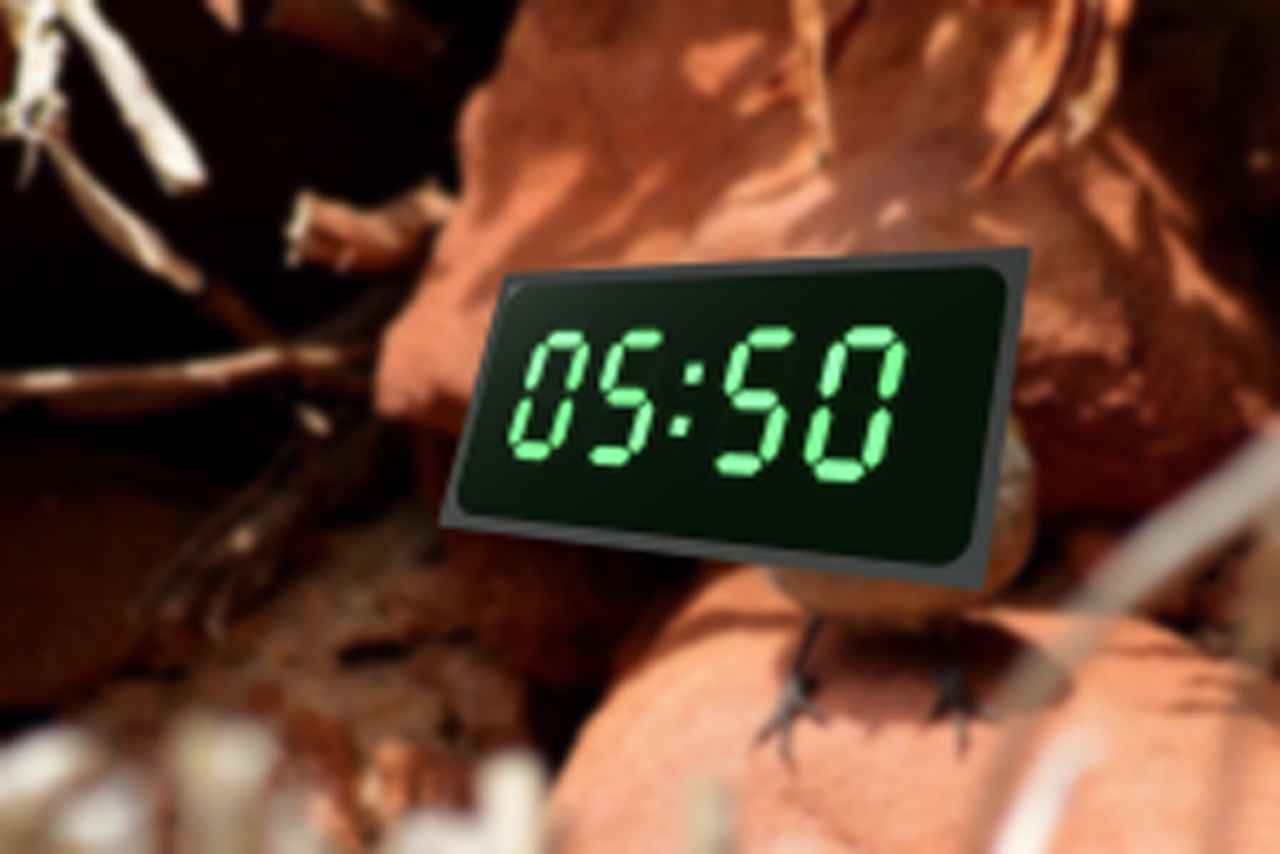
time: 5:50
